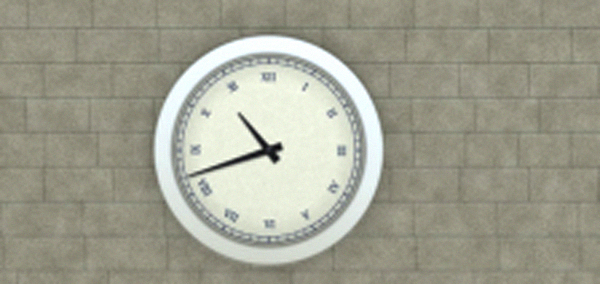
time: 10:42
